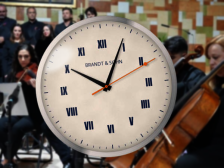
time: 10:04:11
